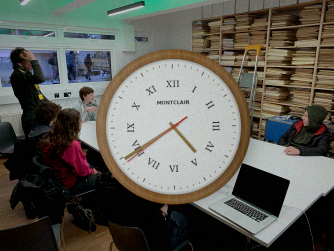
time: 4:39:39
